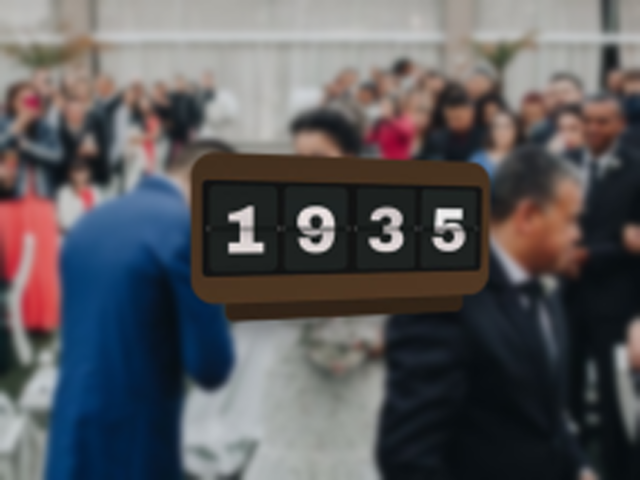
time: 19:35
